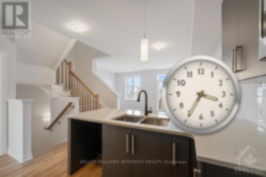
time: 3:35
